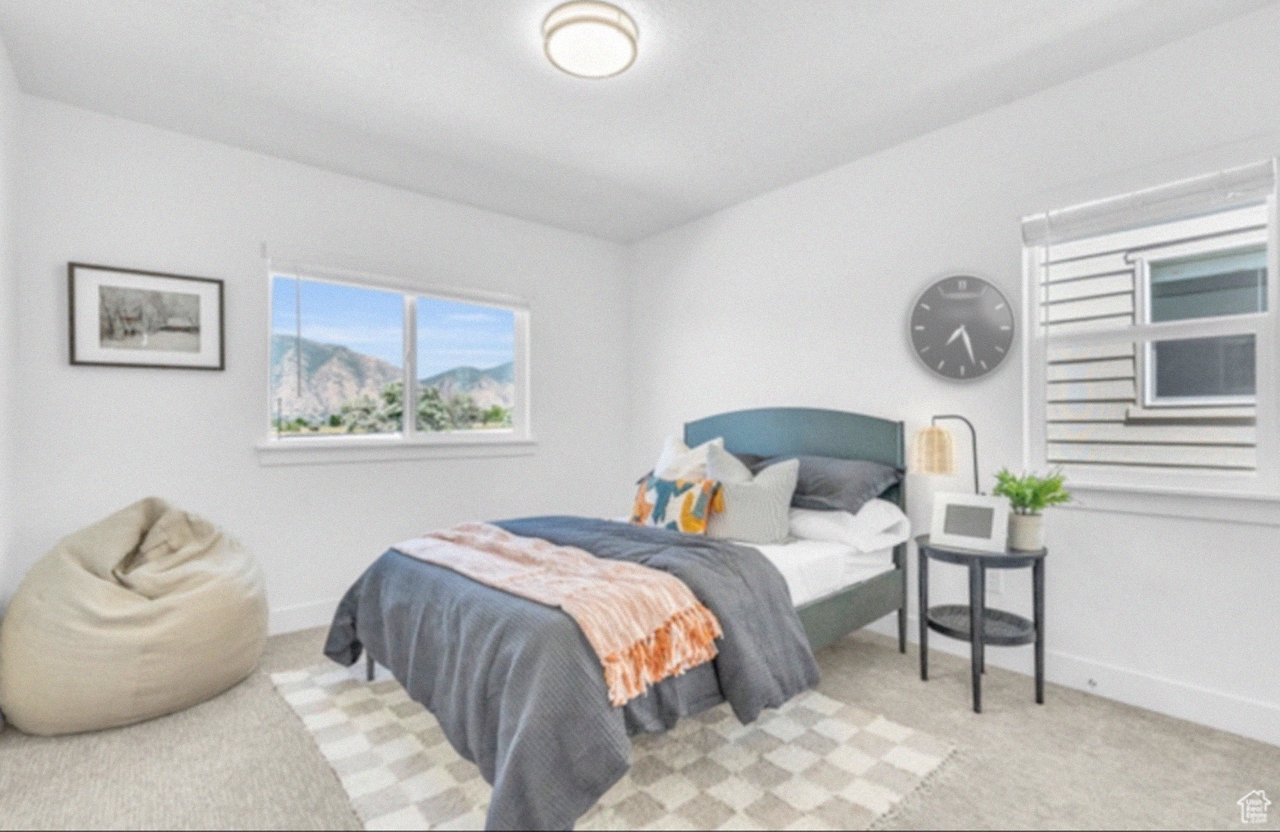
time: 7:27
